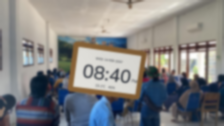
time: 8:40
